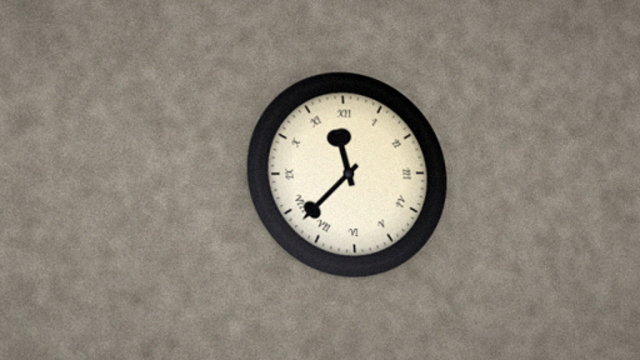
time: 11:38
